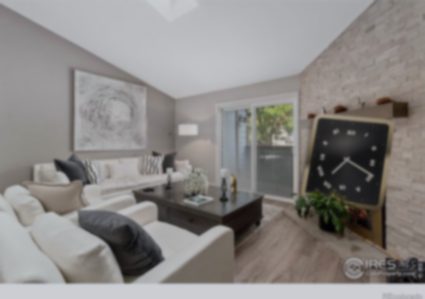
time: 7:19
